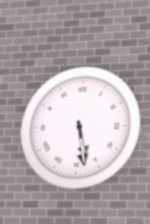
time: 5:28
